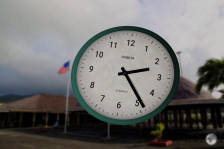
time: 2:24
